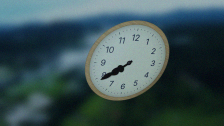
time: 7:39
